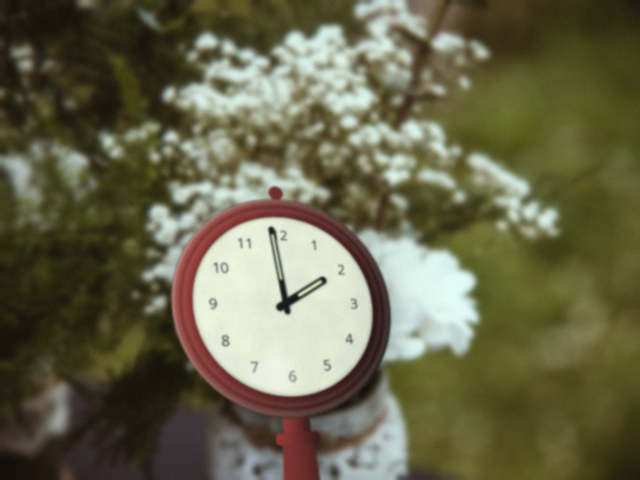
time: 1:59
